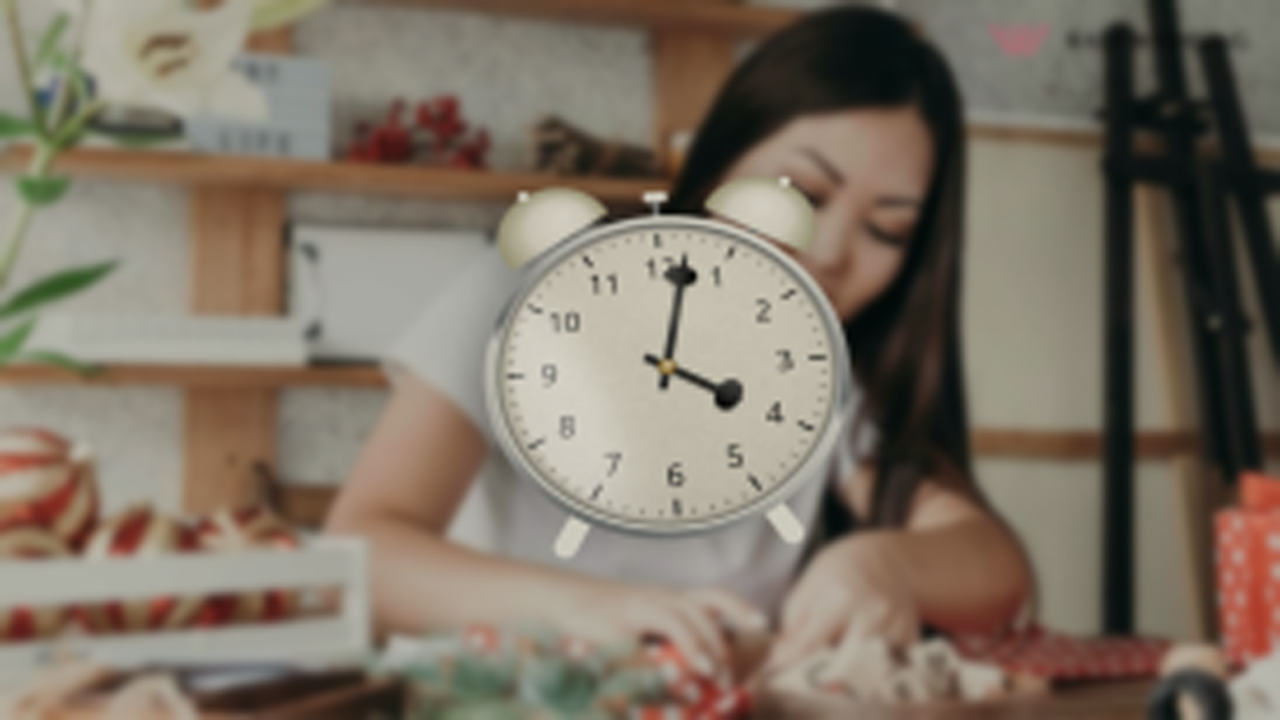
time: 4:02
